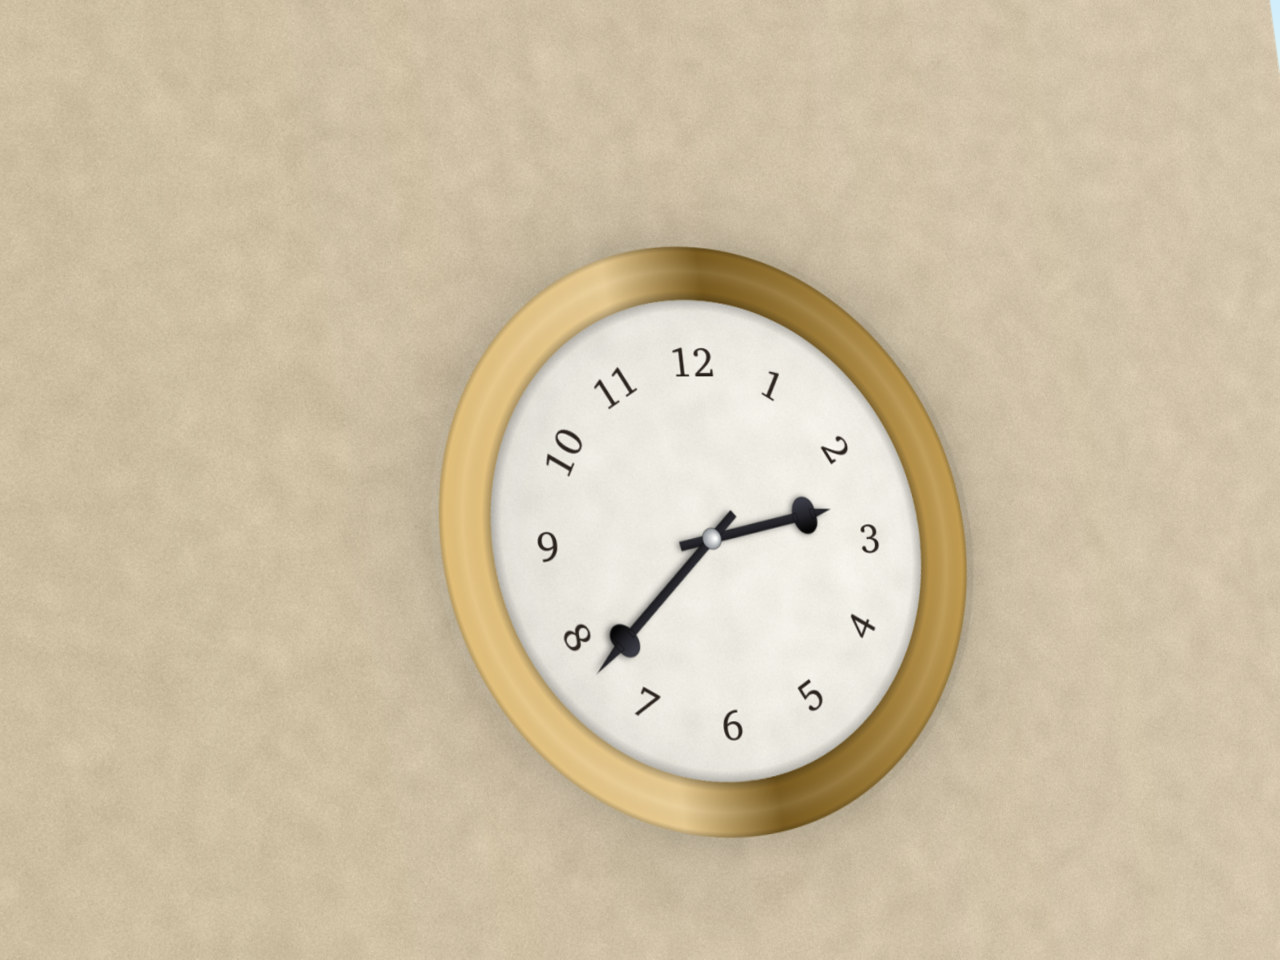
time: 2:38
